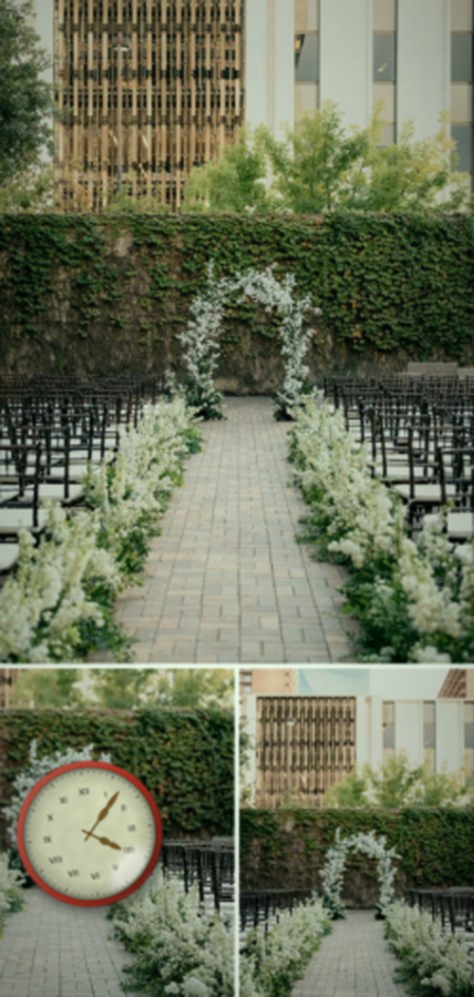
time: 4:07
